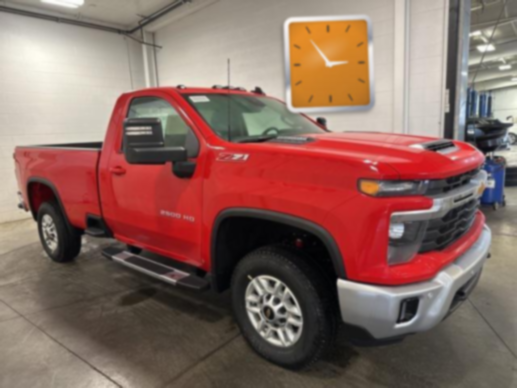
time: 2:54
